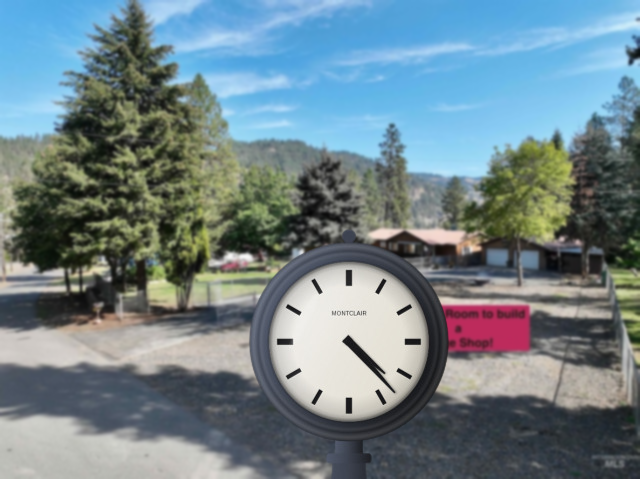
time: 4:23
